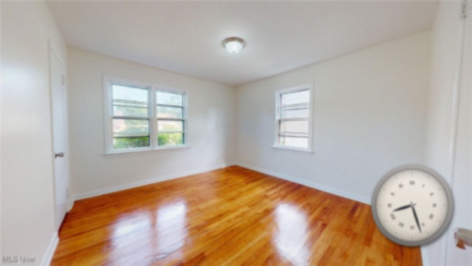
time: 8:27
